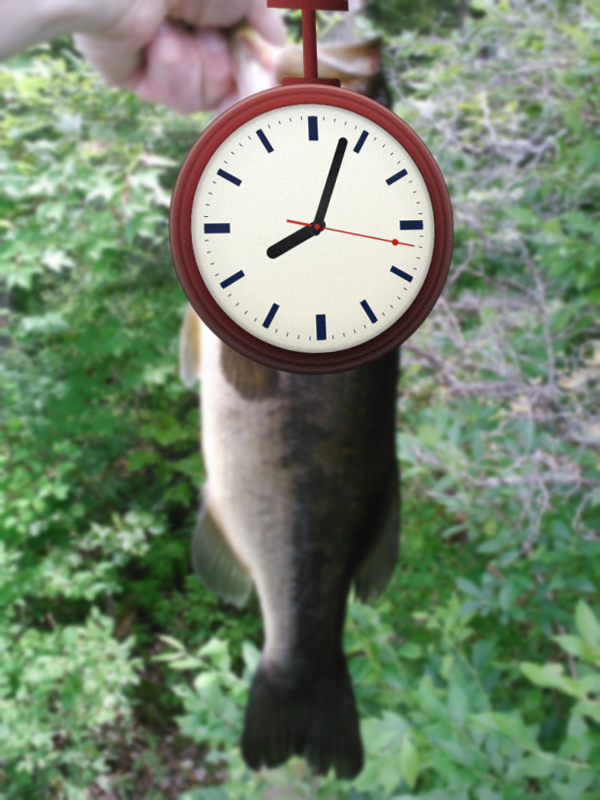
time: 8:03:17
